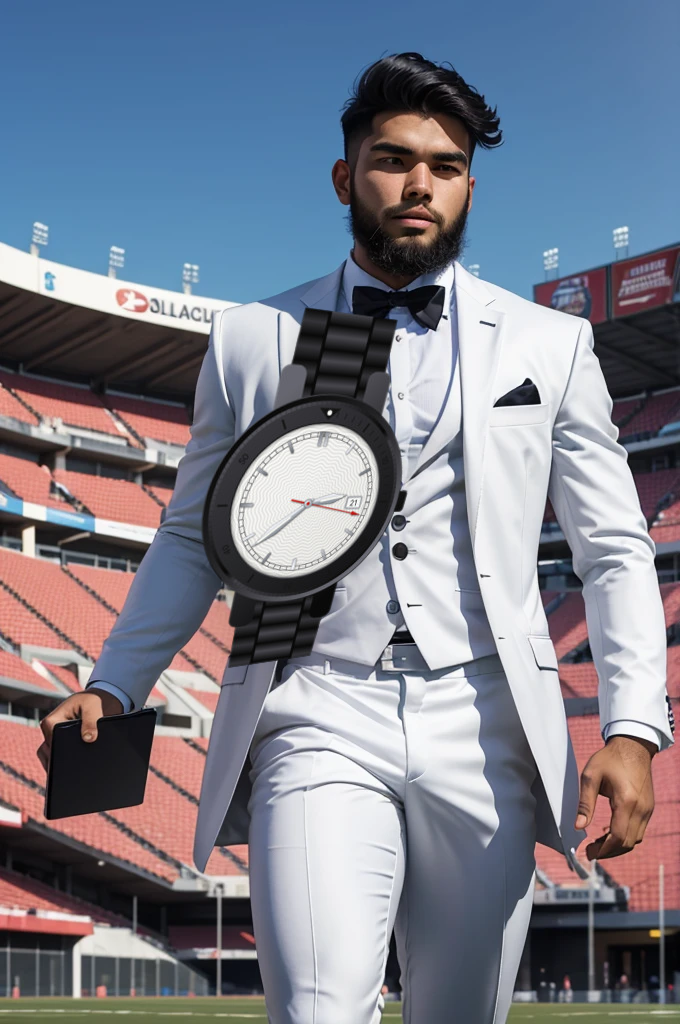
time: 2:38:17
